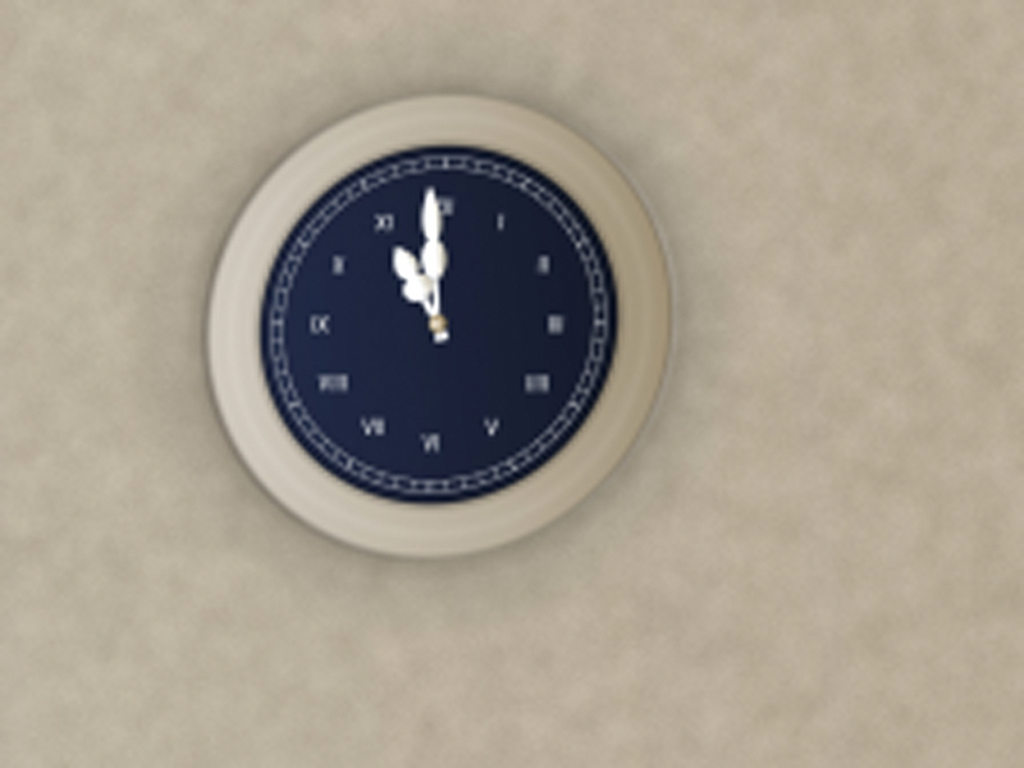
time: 10:59
